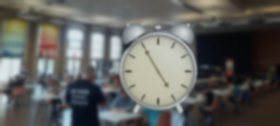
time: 4:55
